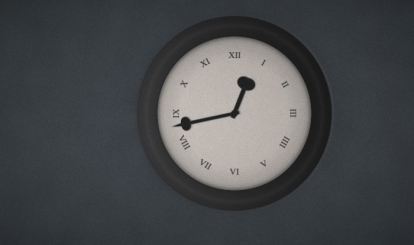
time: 12:43
